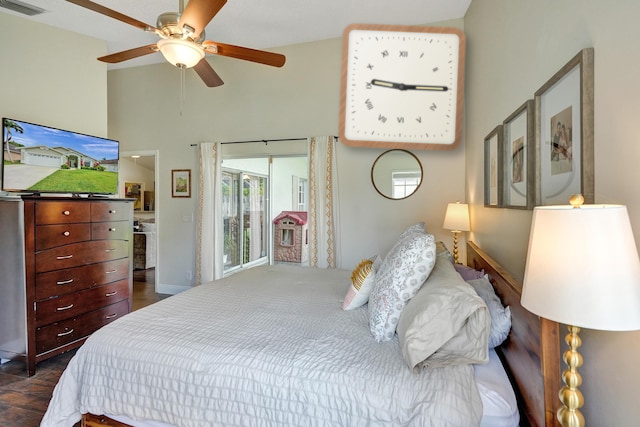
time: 9:15
